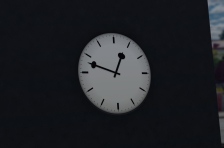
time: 12:48
